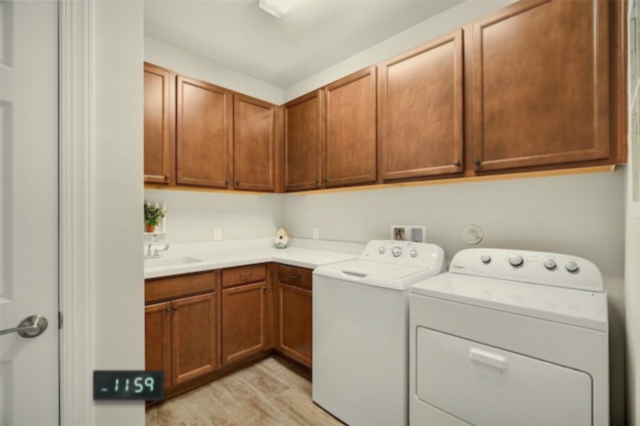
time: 11:59
